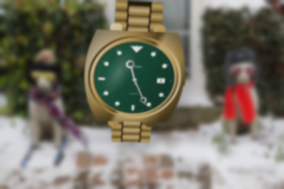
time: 11:26
